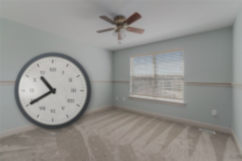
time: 10:40
